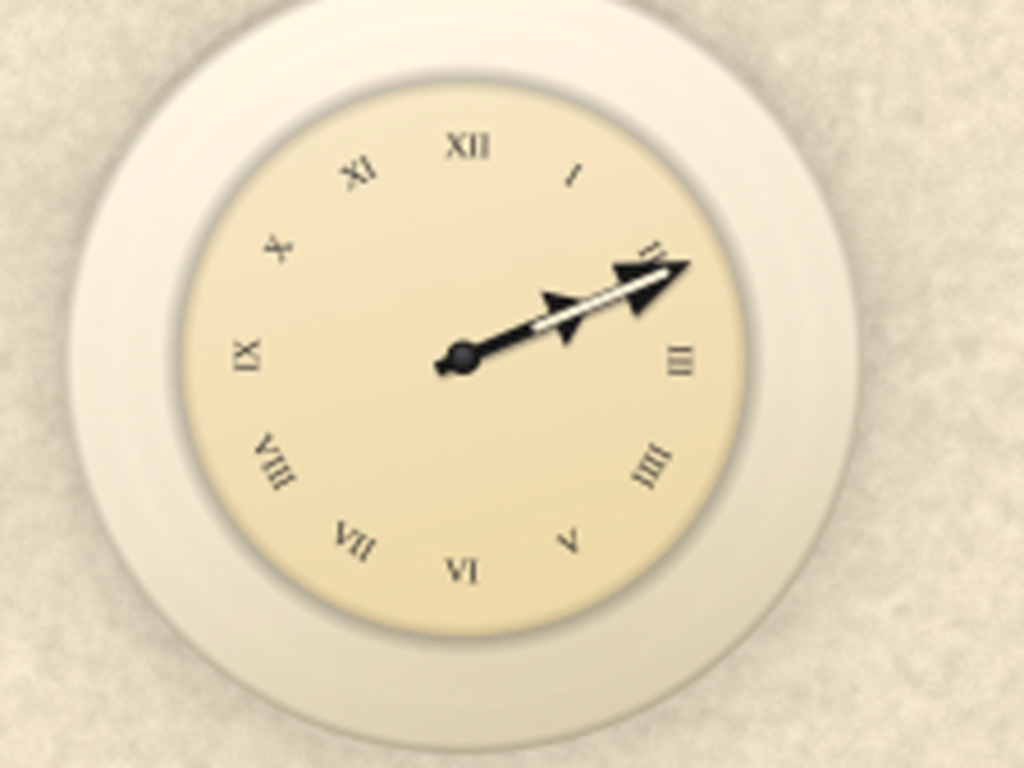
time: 2:11
